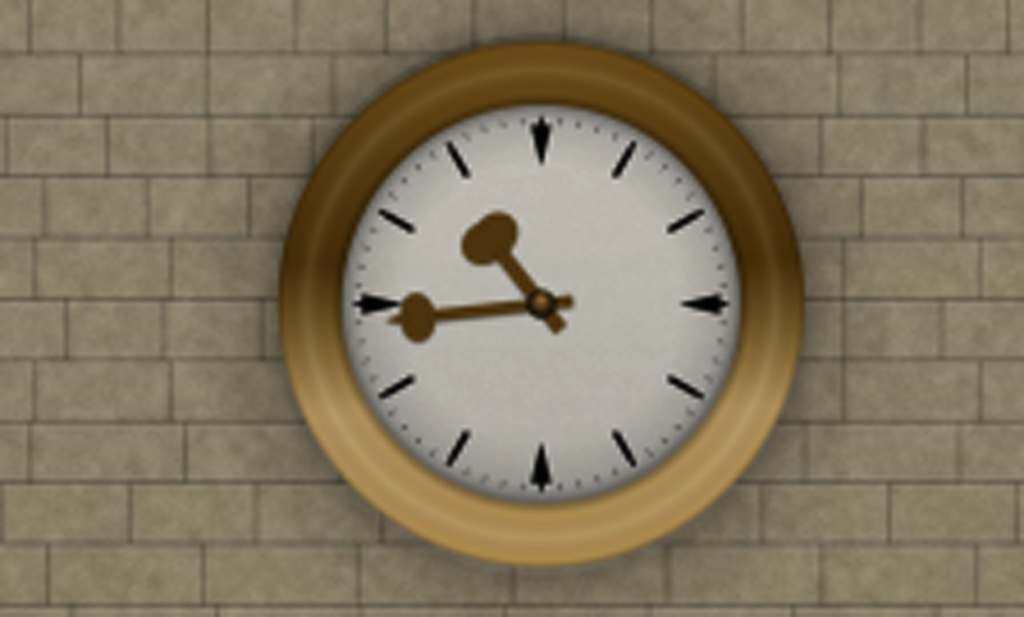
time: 10:44
